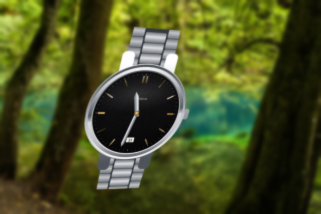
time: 11:32
